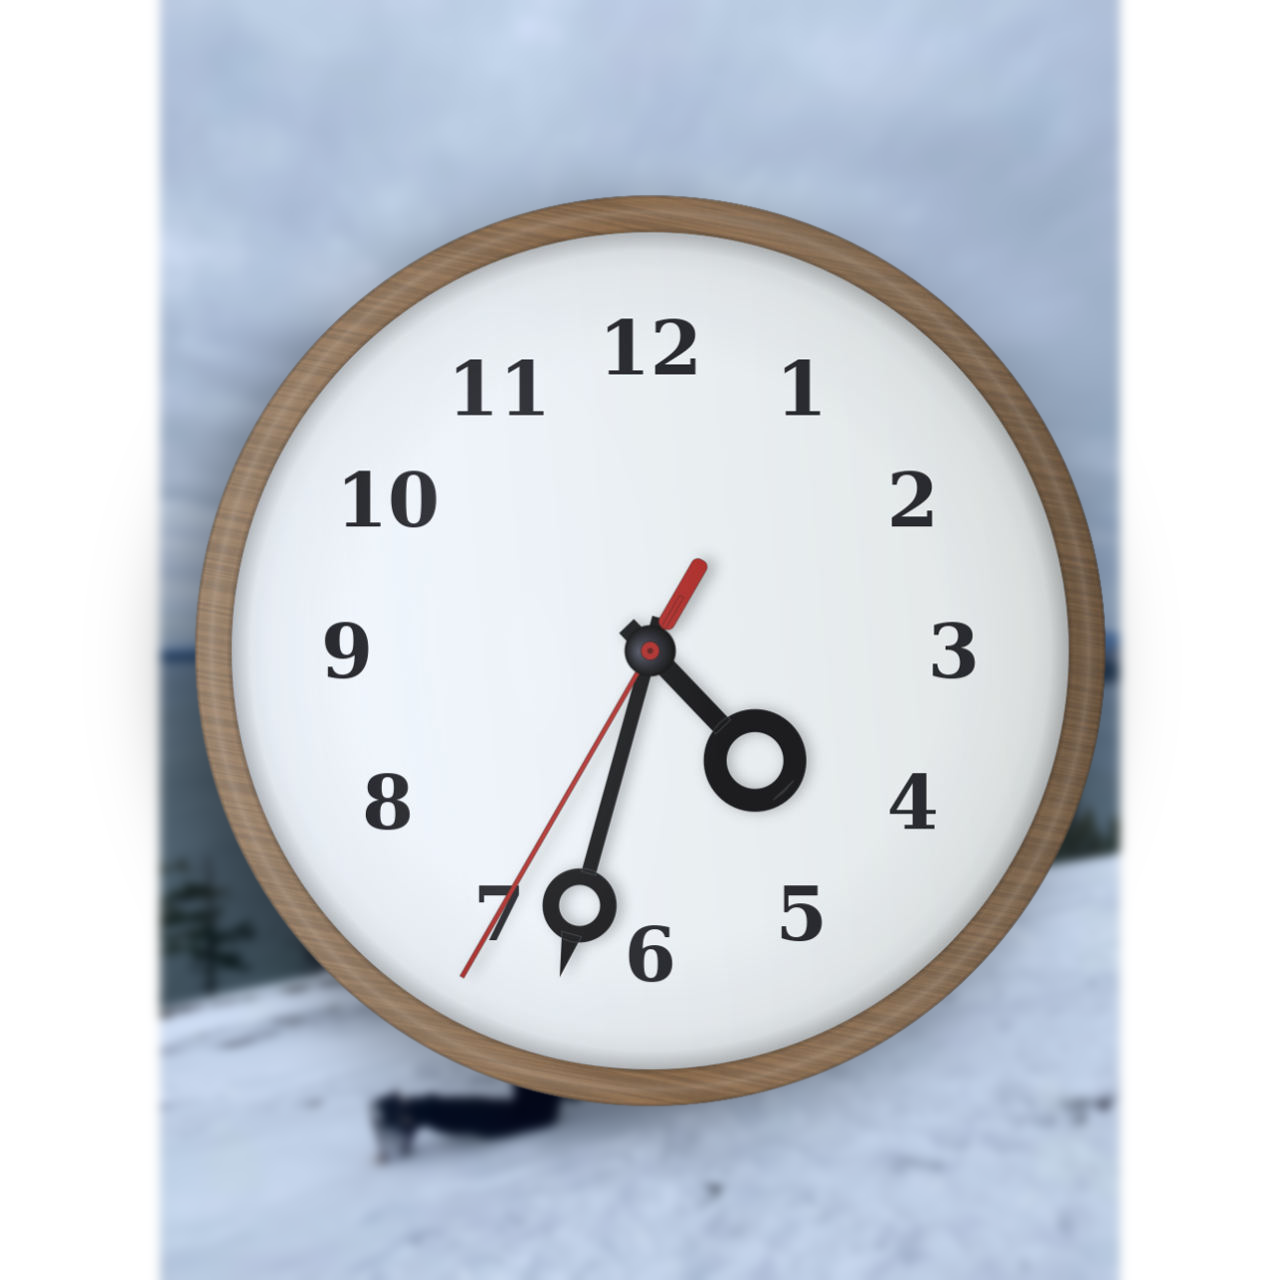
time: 4:32:35
